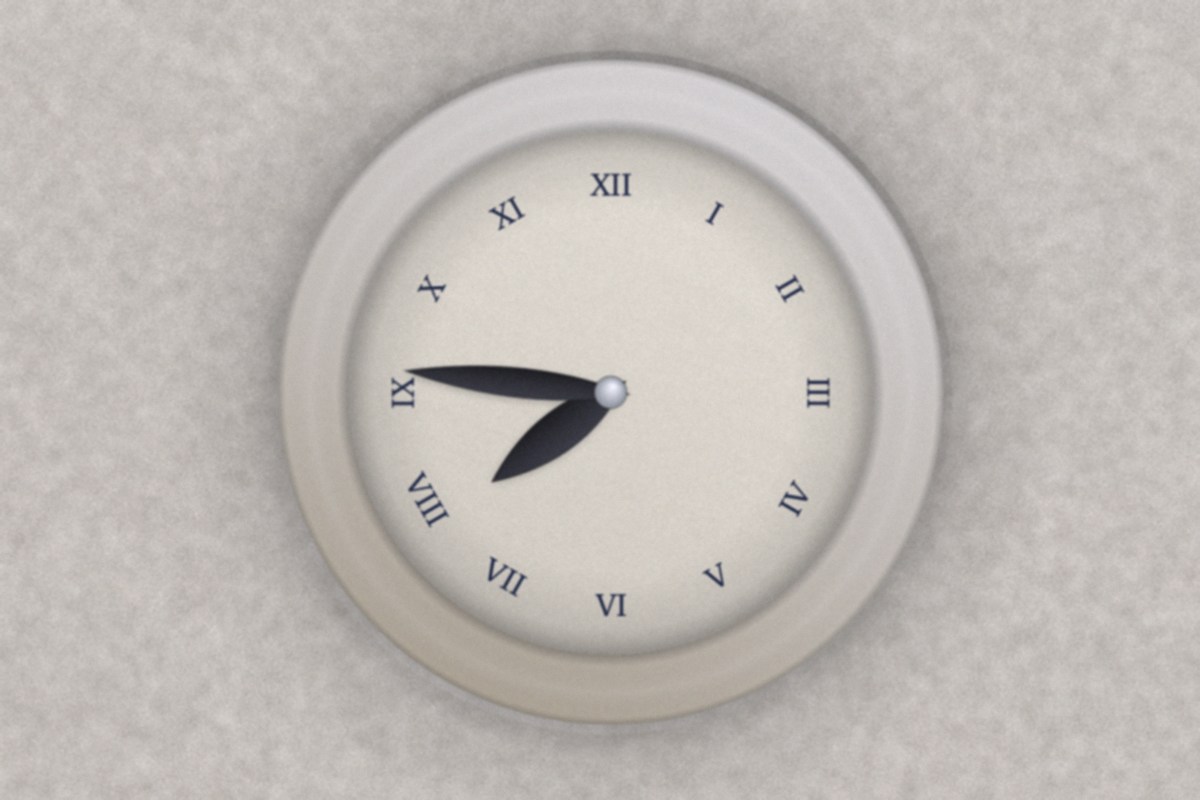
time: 7:46
